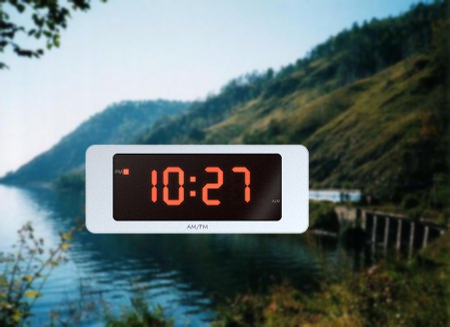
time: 10:27
